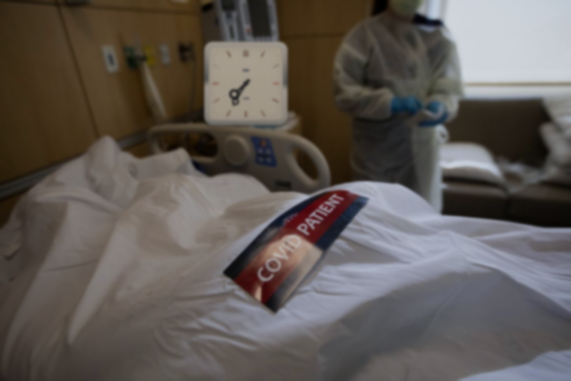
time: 7:35
